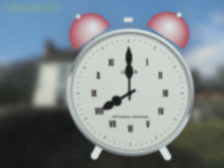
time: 8:00
